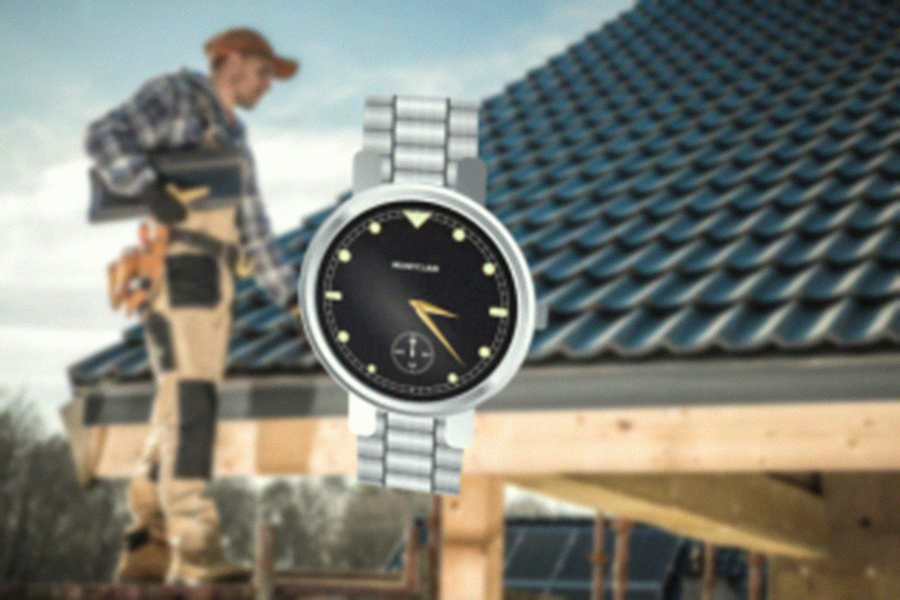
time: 3:23
